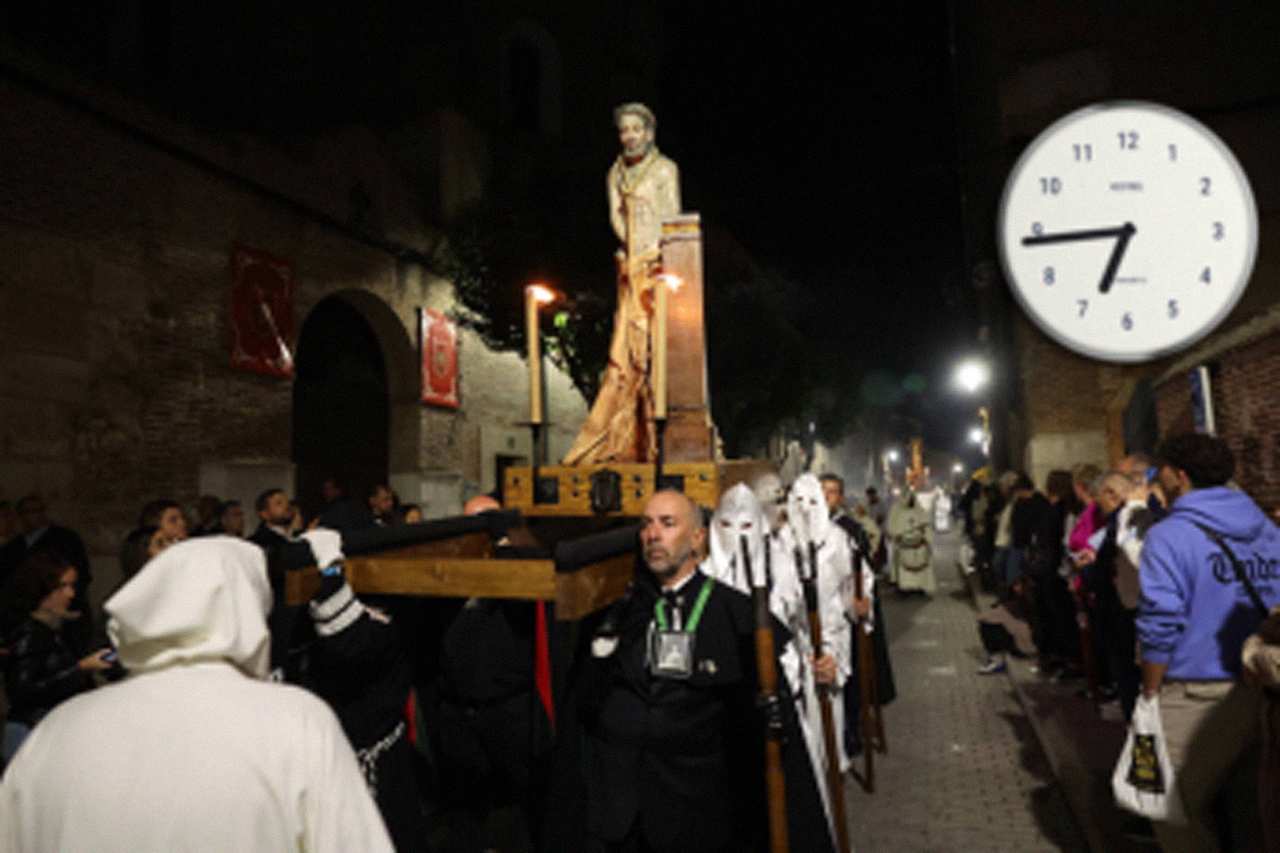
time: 6:44
